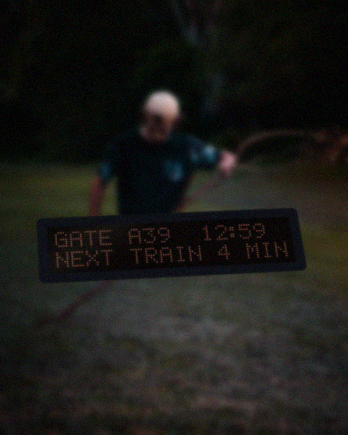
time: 12:59
